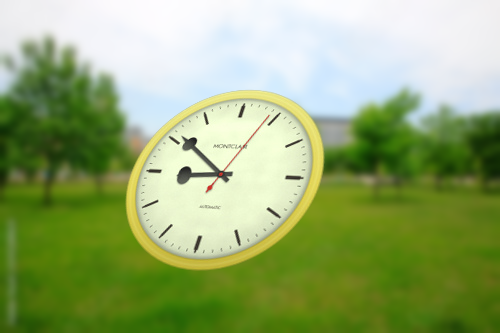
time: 8:51:04
